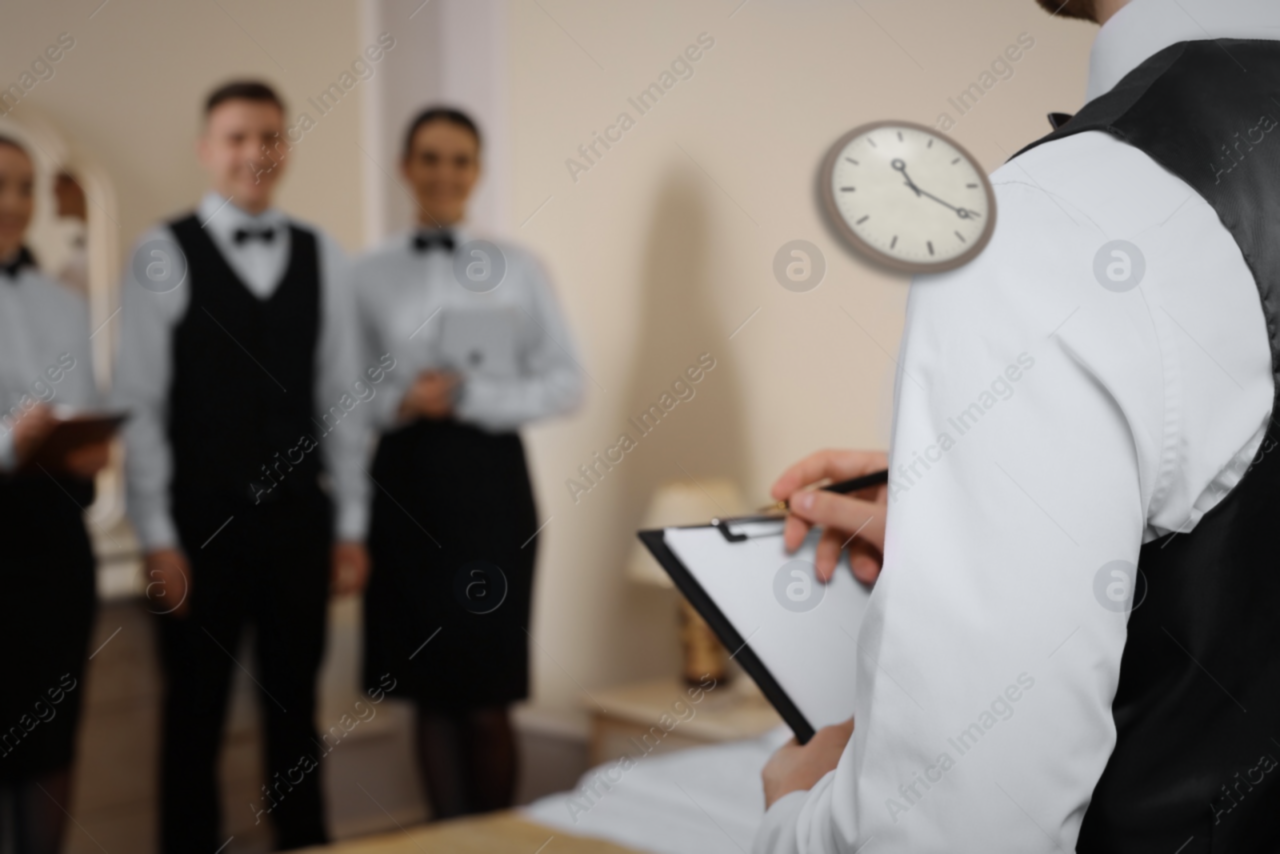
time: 11:21
